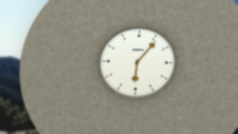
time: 6:06
